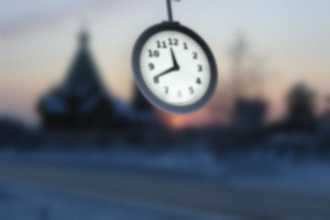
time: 11:41
